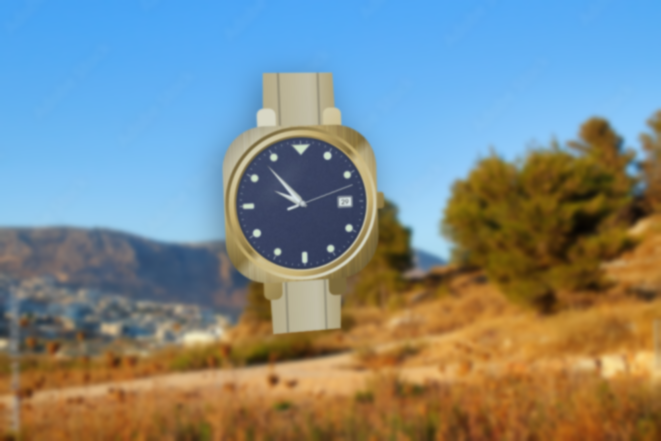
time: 9:53:12
